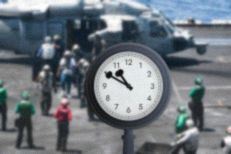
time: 10:50
